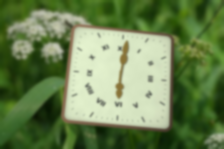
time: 6:01
